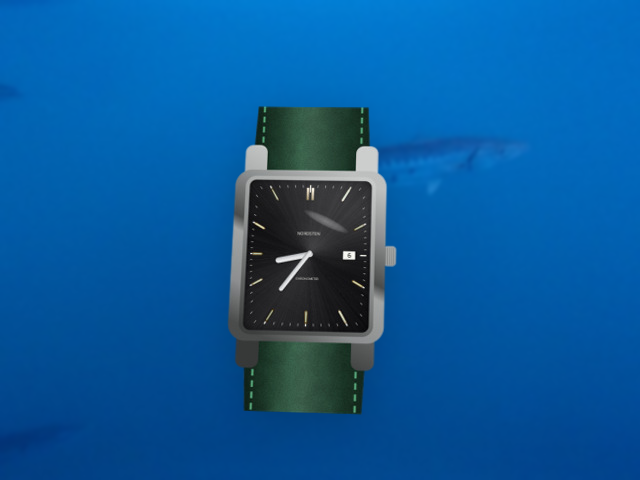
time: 8:36
